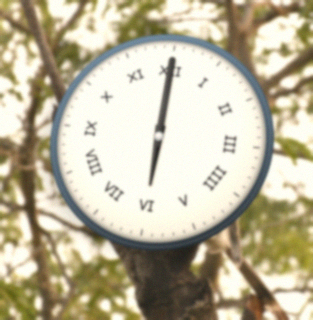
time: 6:00
